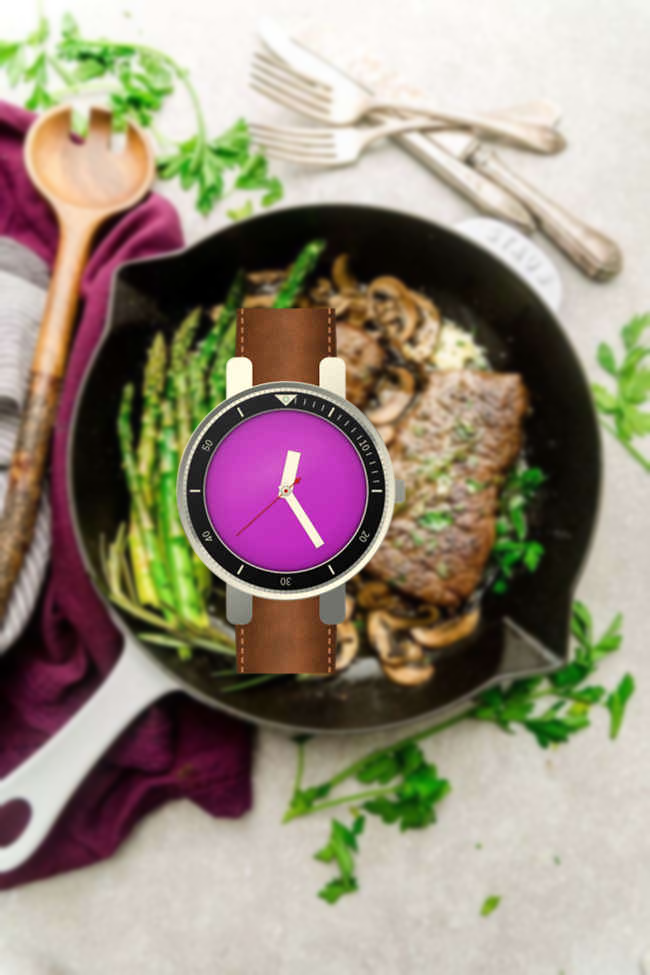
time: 12:24:38
